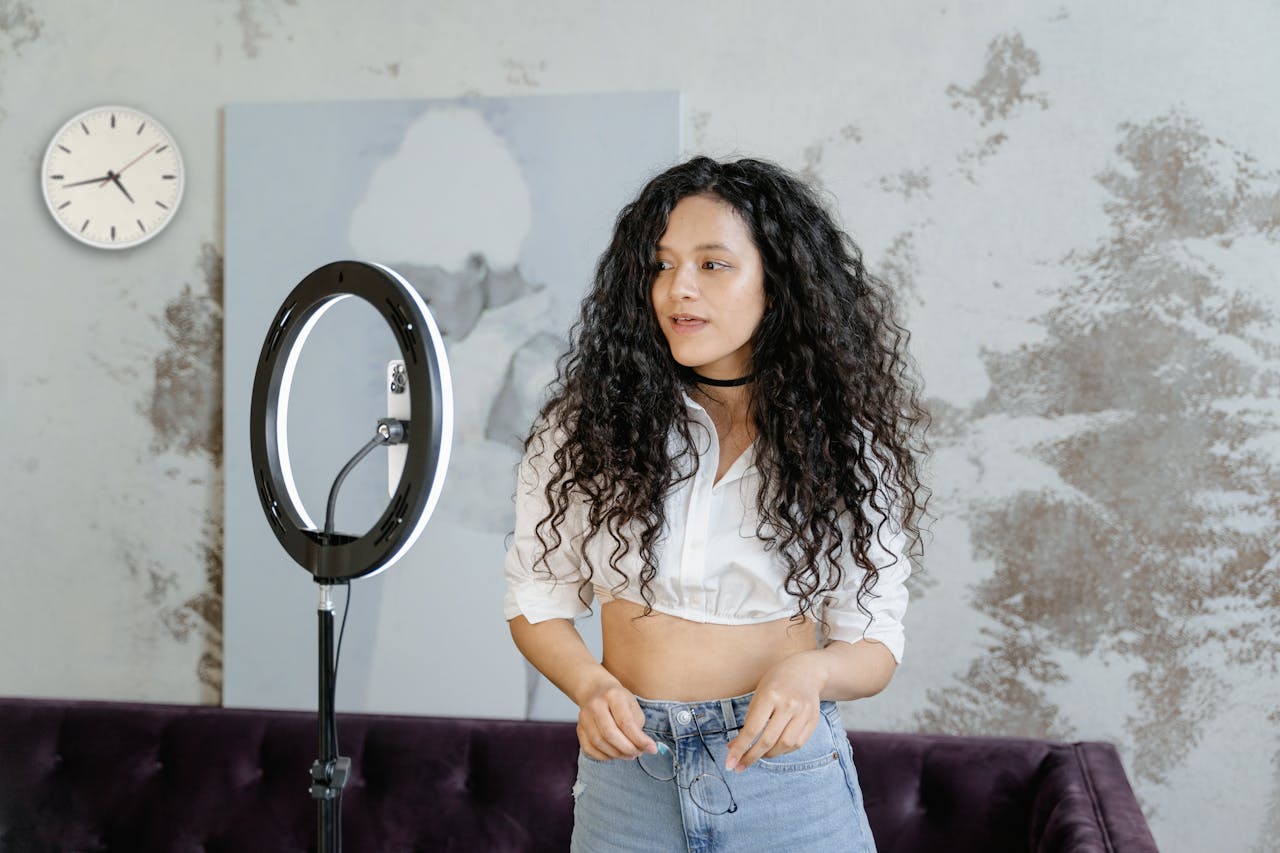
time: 4:43:09
